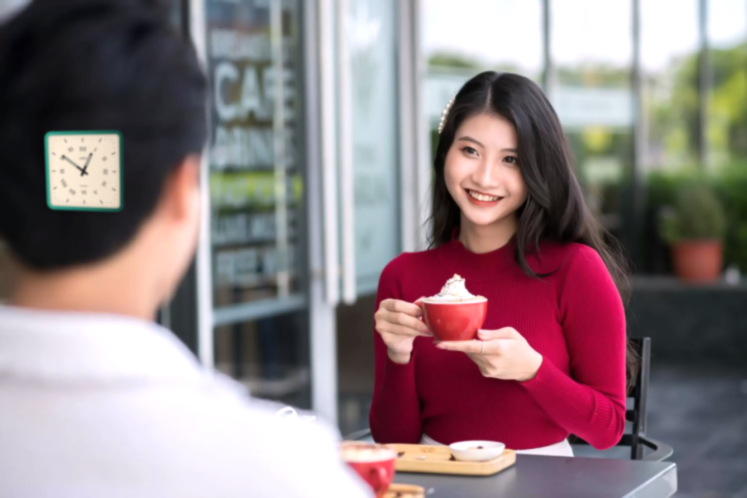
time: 12:51
